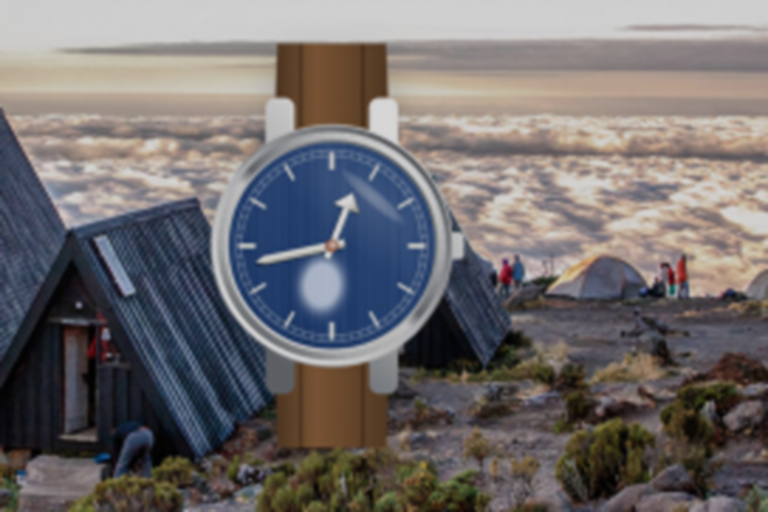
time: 12:43
